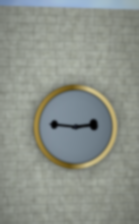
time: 2:46
